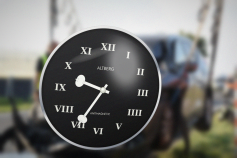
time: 9:35
